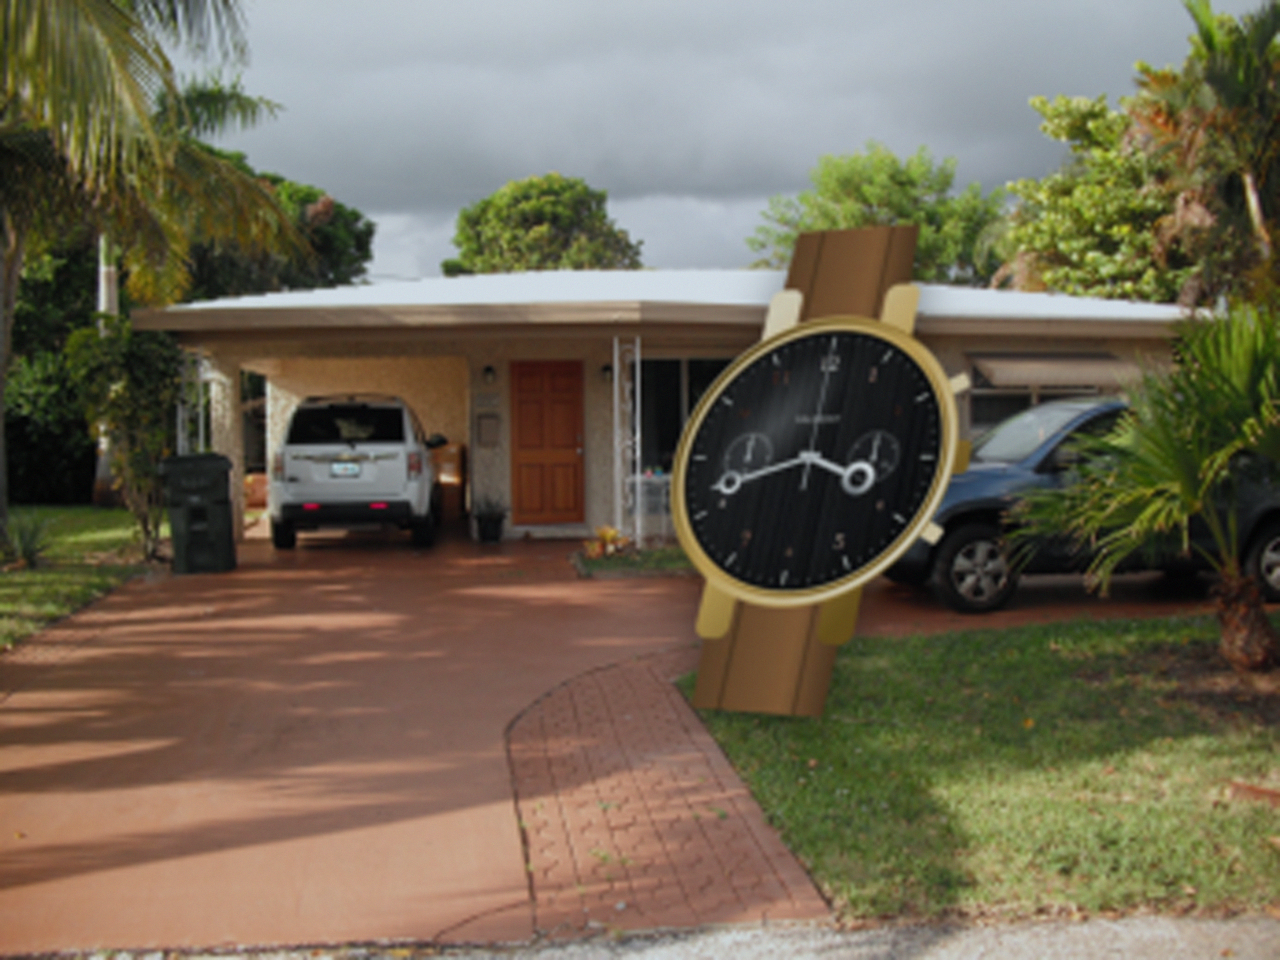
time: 3:42
